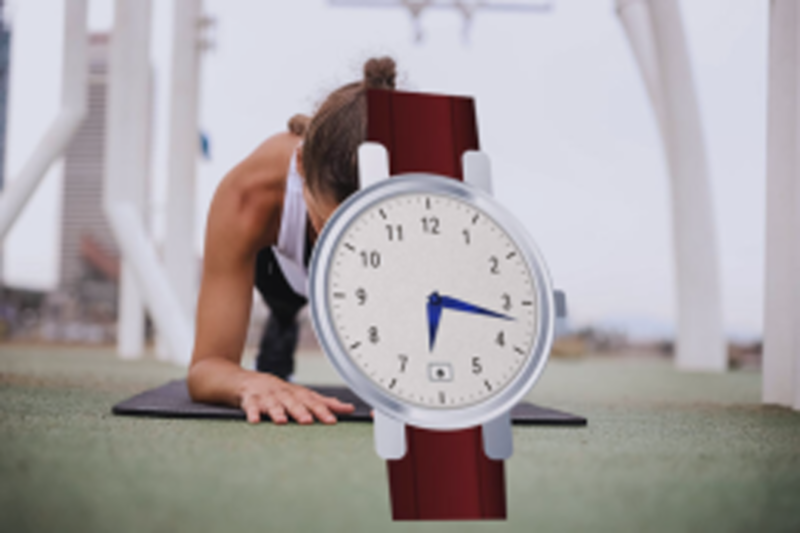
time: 6:17
